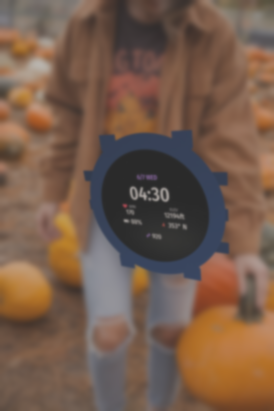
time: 4:30
